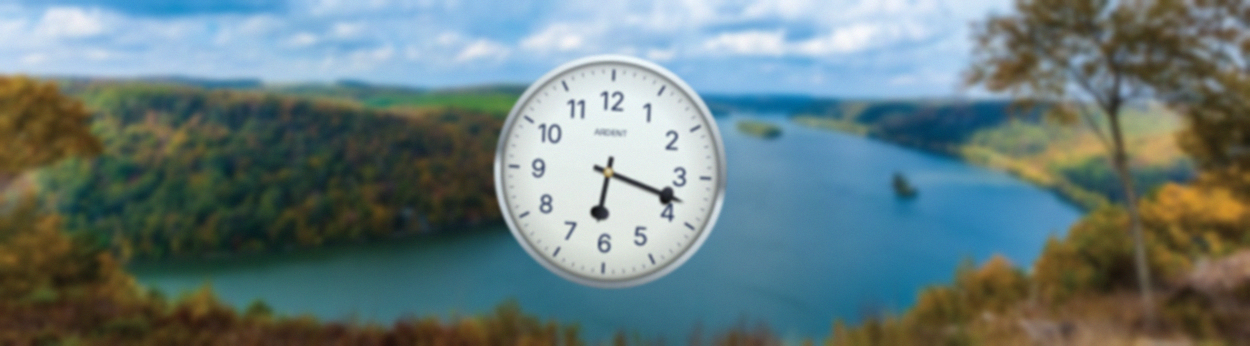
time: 6:18
